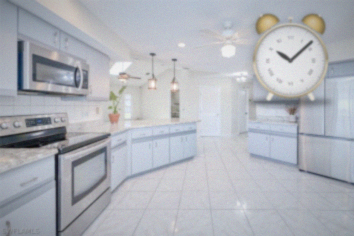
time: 10:08
